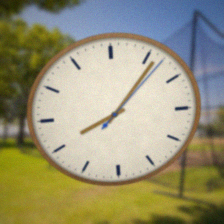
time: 8:06:07
